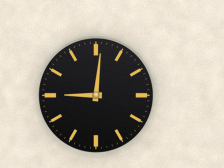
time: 9:01
